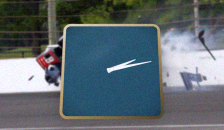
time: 2:13
